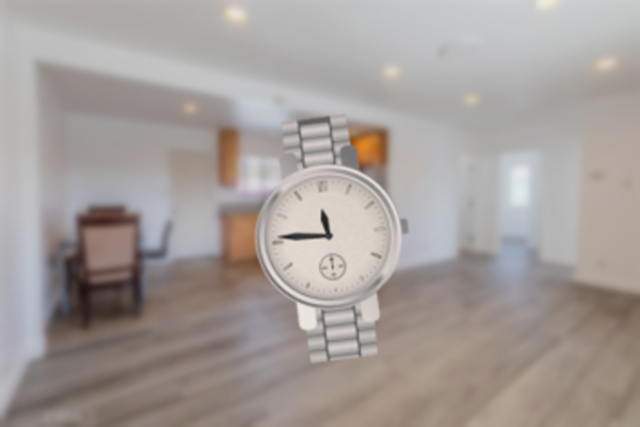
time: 11:46
